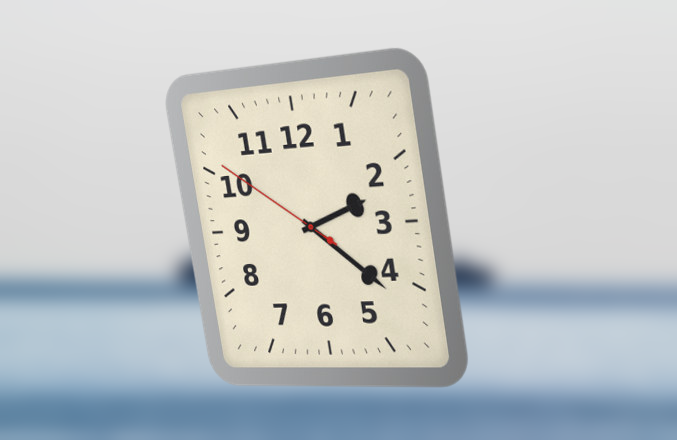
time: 2:21:51
